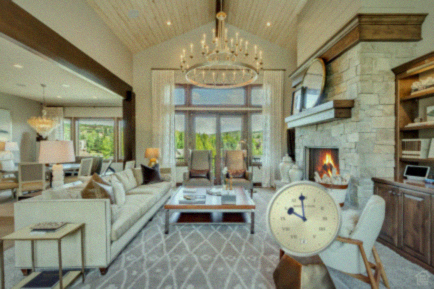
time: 9:59
